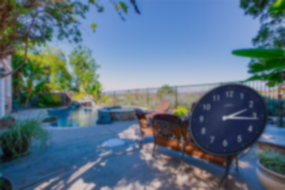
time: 2:16
